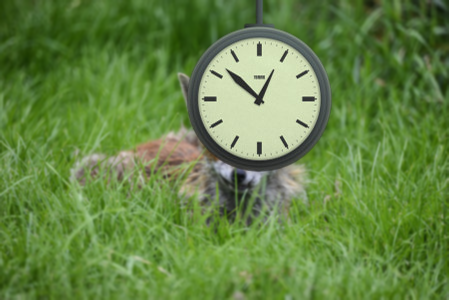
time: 12:52
